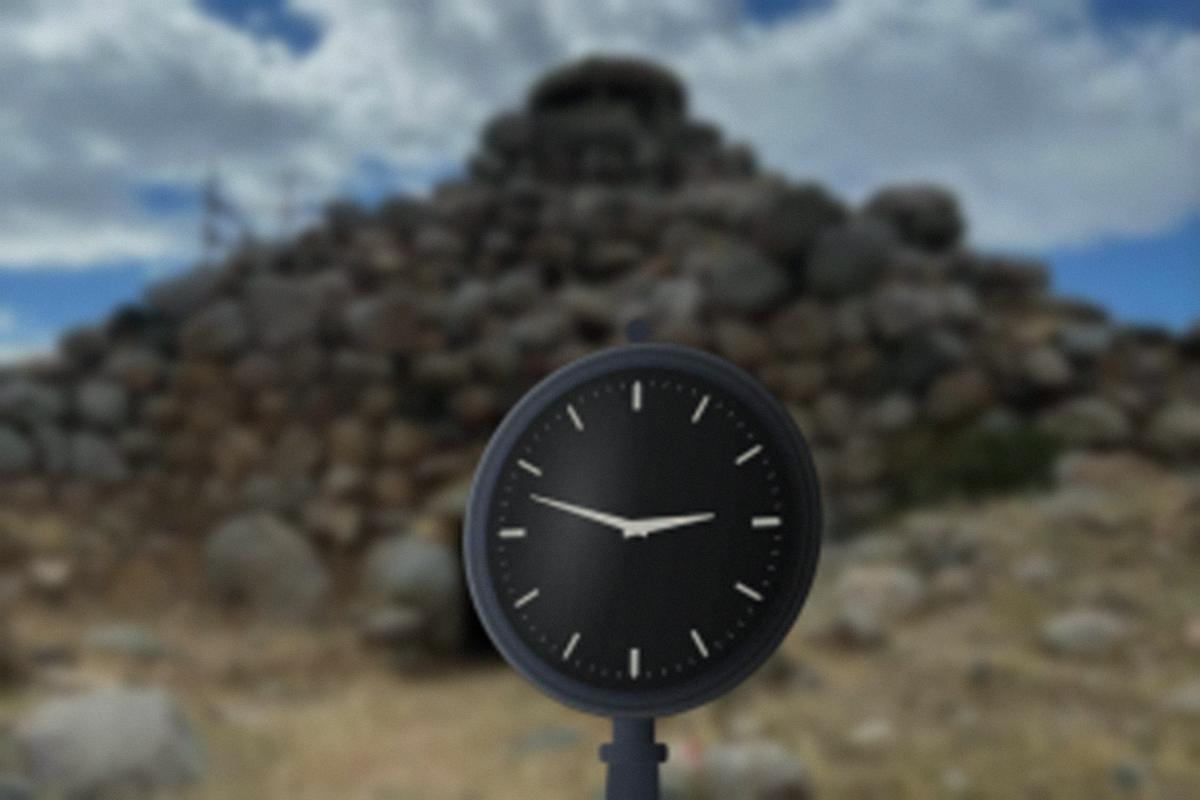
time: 2:48
